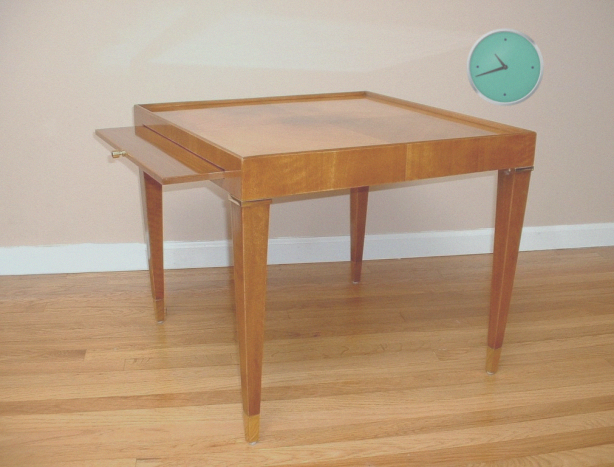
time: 10:42
